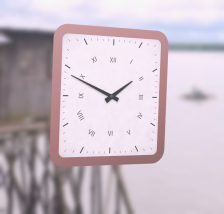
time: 1:49
